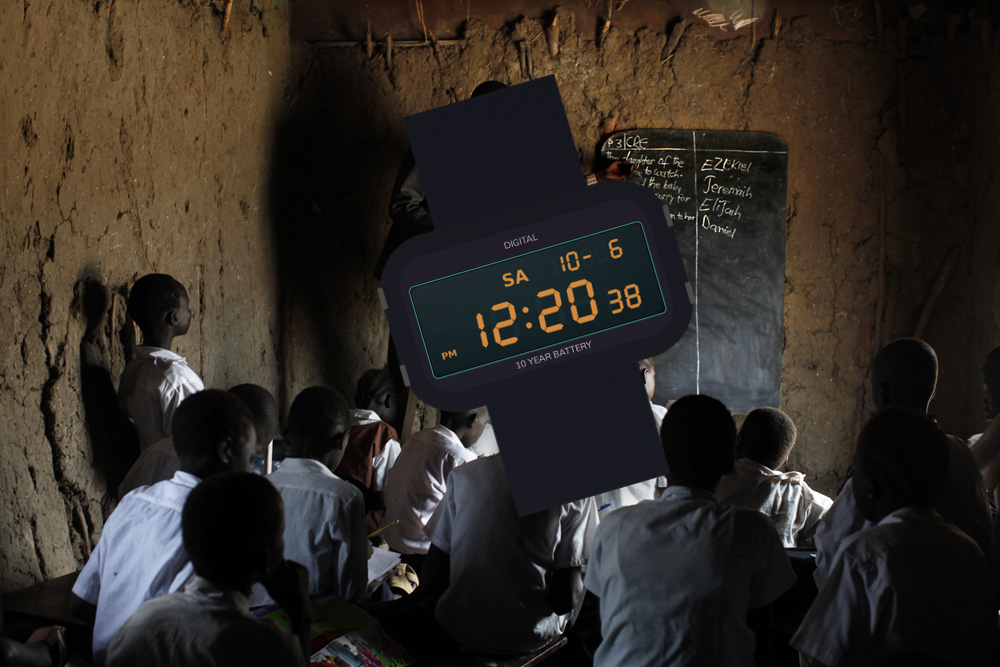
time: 12:20:38
